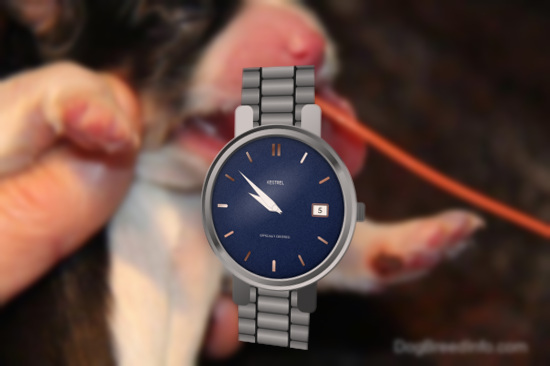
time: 9:52
